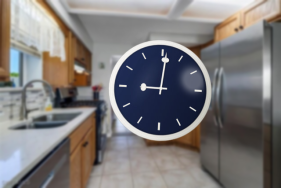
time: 9:01
